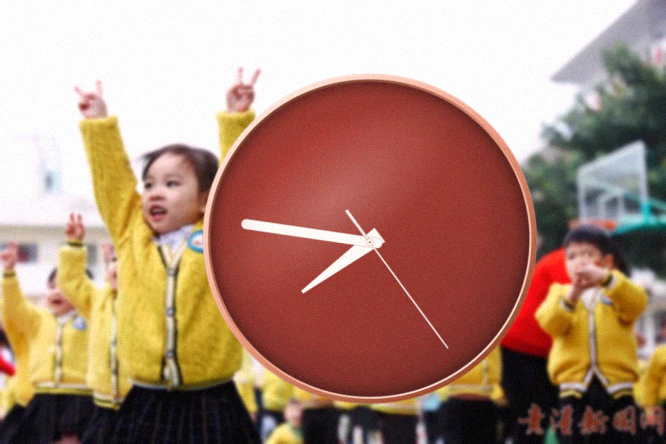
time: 7:46:24
